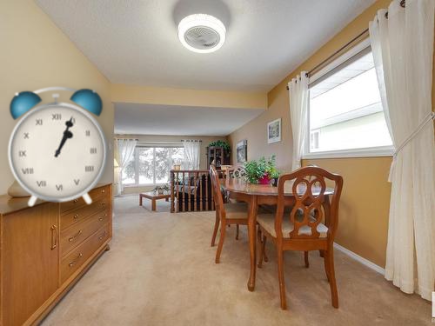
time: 1:04
